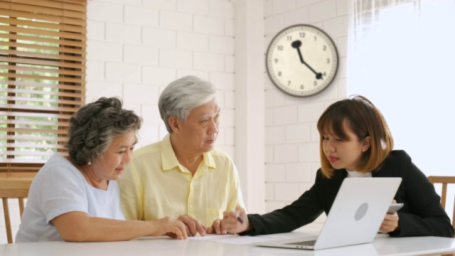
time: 11:22
